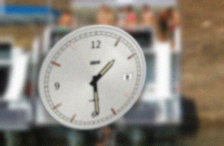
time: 1:29
